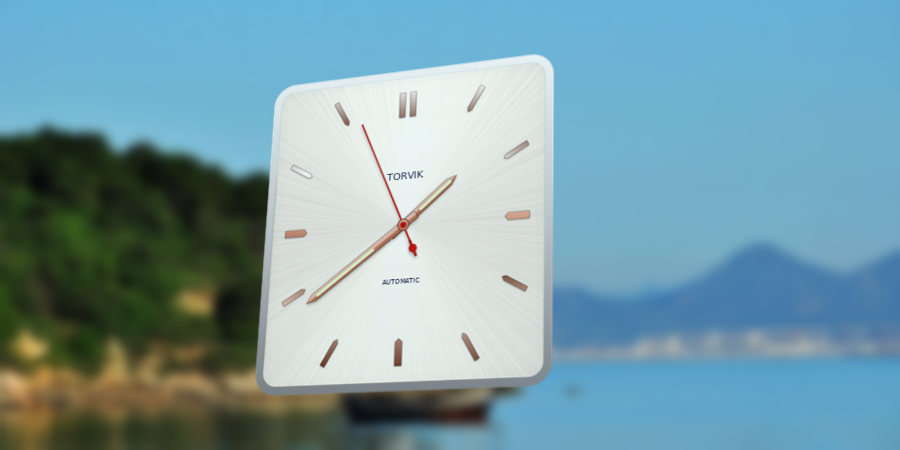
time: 1:38:56
